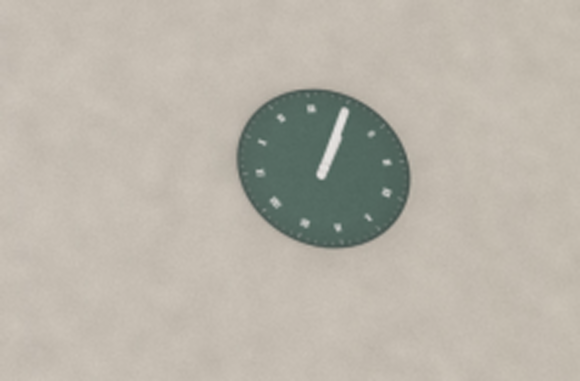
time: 1:05
